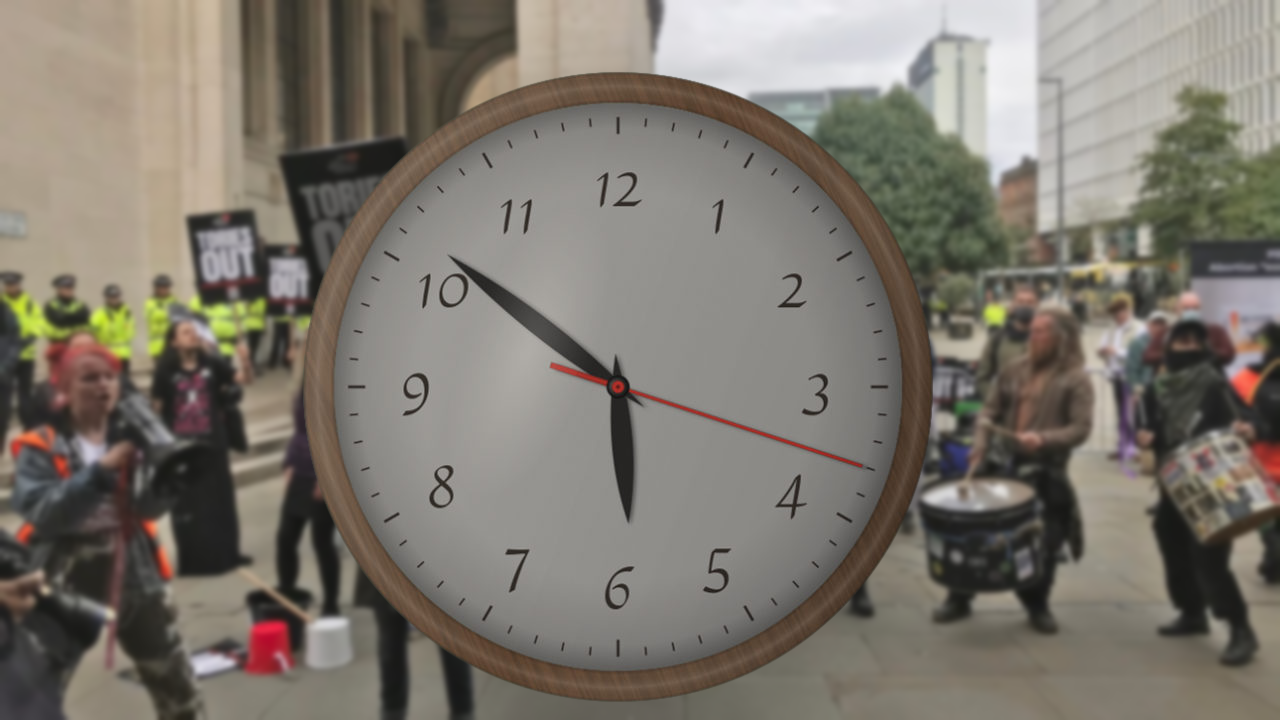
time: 5:51:18
